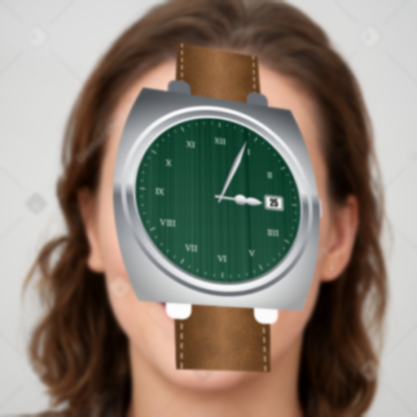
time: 3:04
